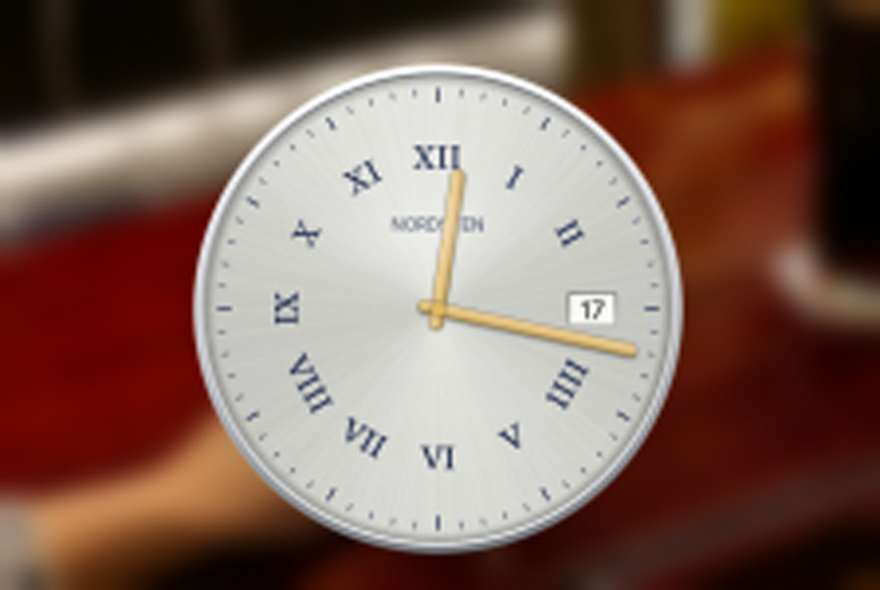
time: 12:17
